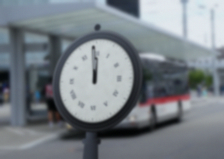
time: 11:59
